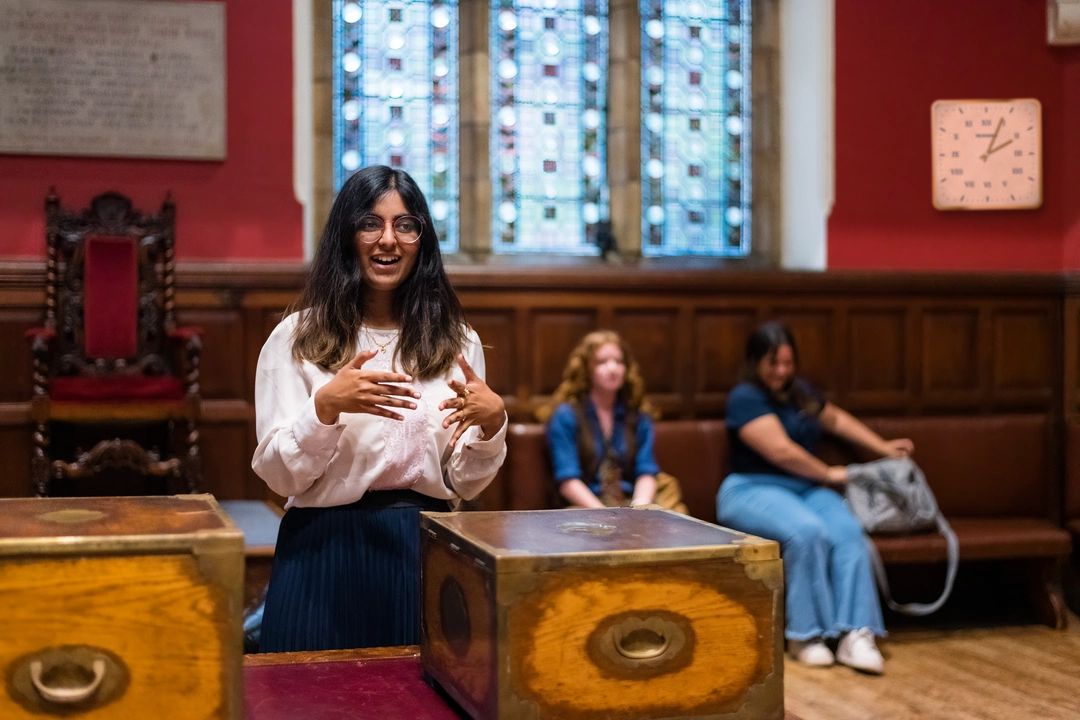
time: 2:04
